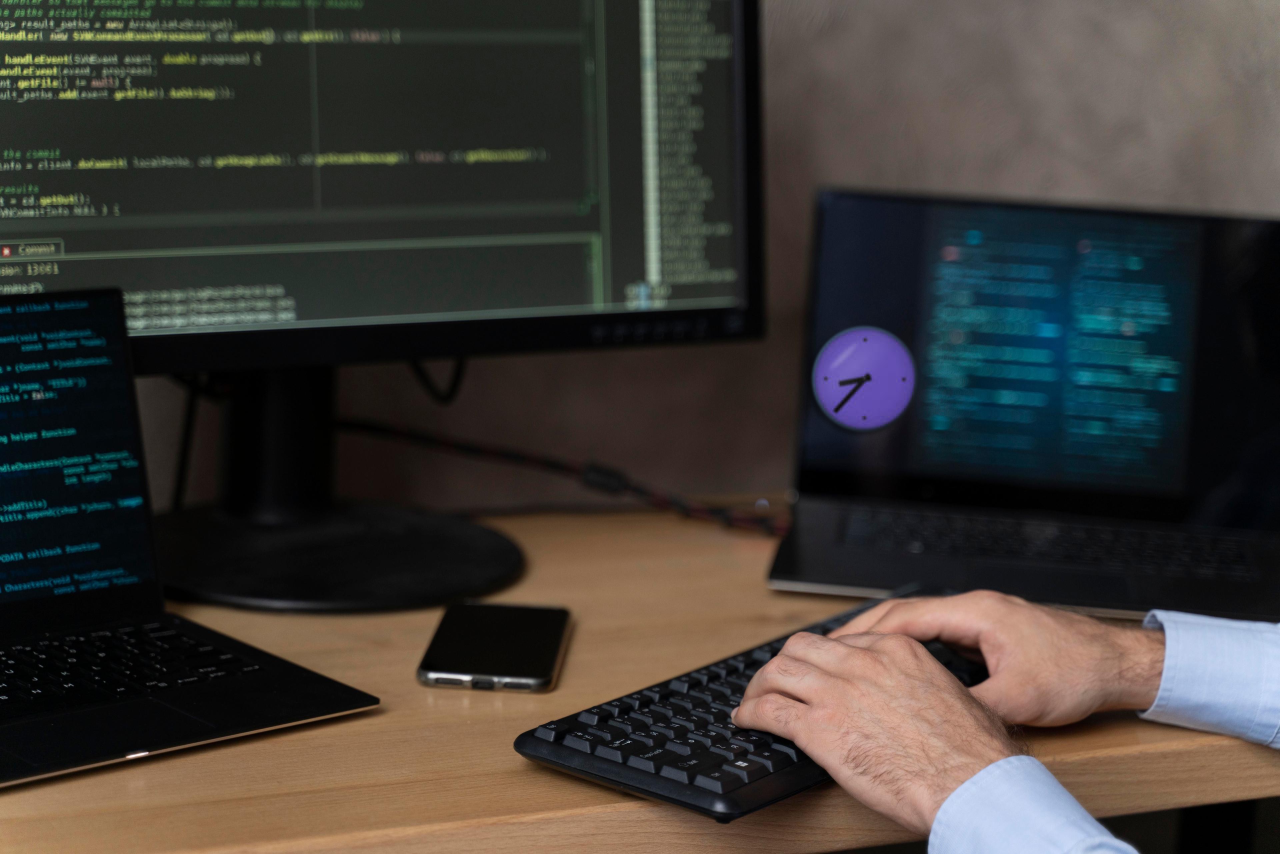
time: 8:37
